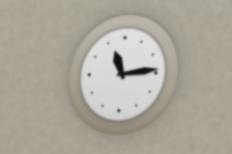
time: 11:14
